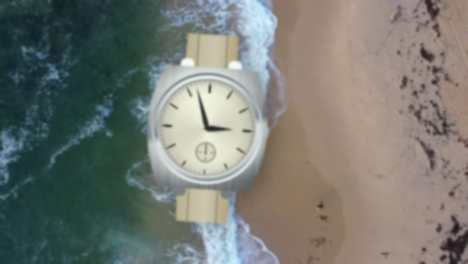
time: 2:57
